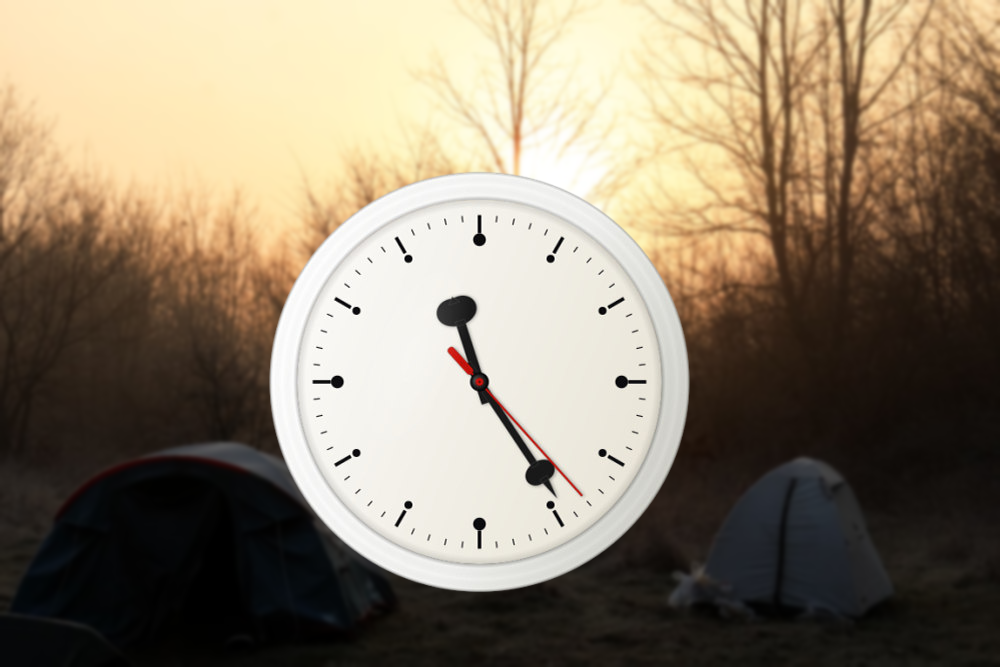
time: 11:24:23
